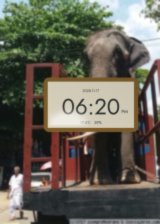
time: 6:20
